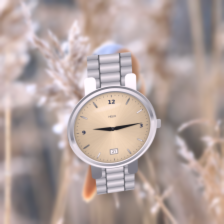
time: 9:14
